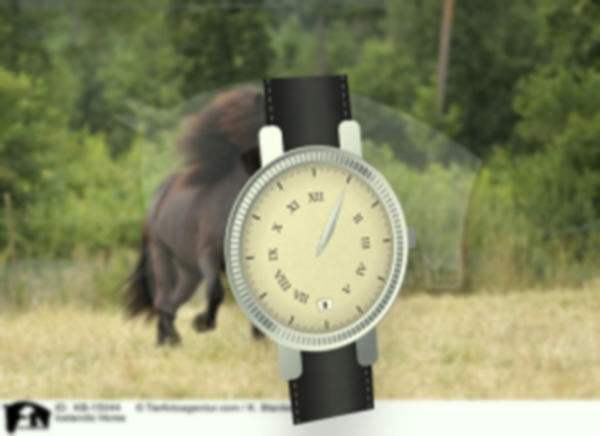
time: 1:05
